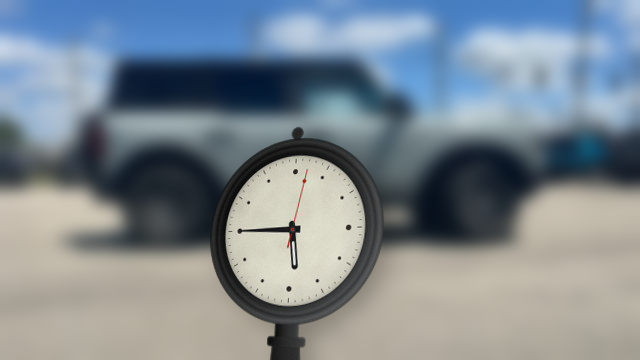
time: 5:45:02
